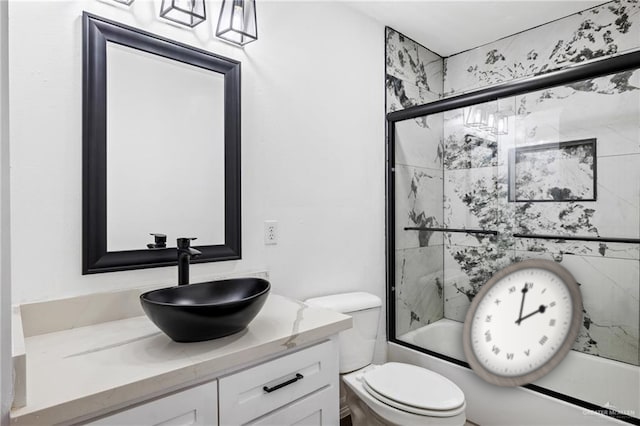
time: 1:59
